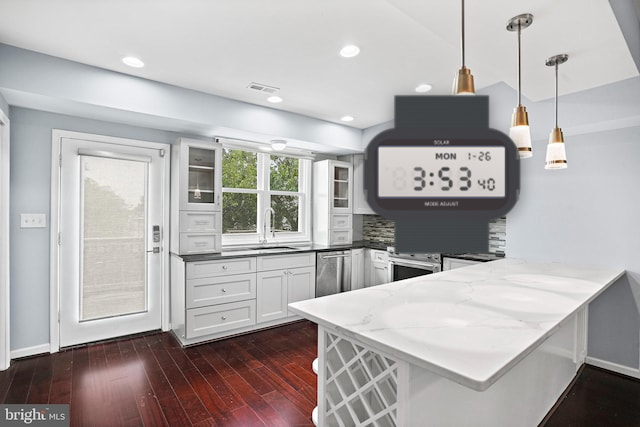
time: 3:53:40
